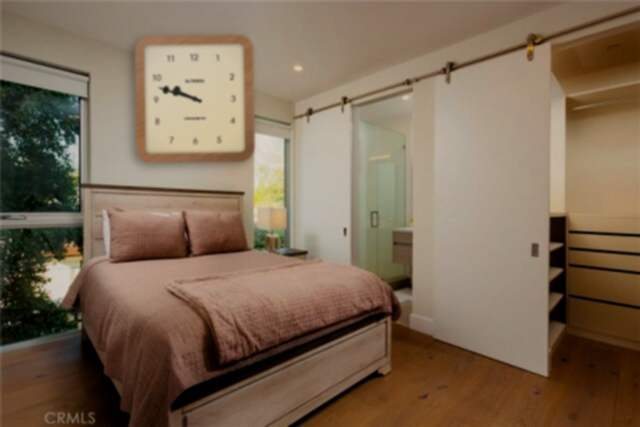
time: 9:48
